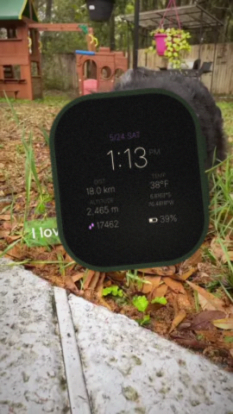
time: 1:13
